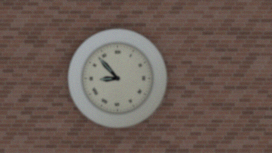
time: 8:53
